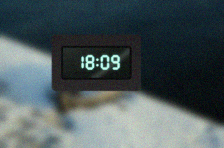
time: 18:09
